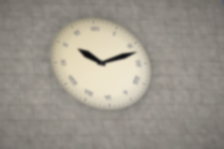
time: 10:12
